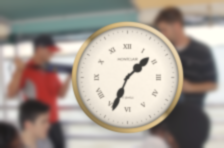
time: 1:34
